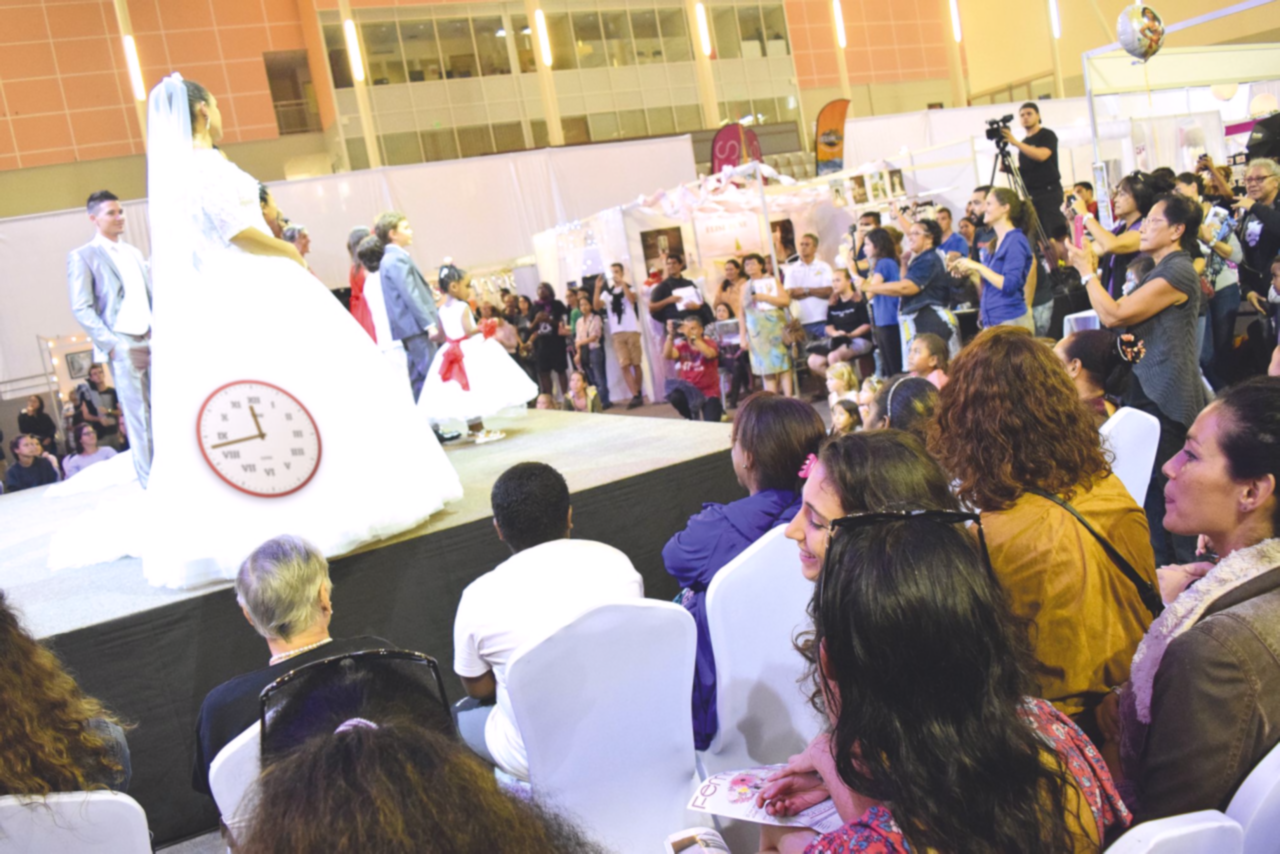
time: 11:43
